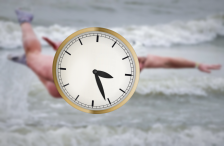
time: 3:26
